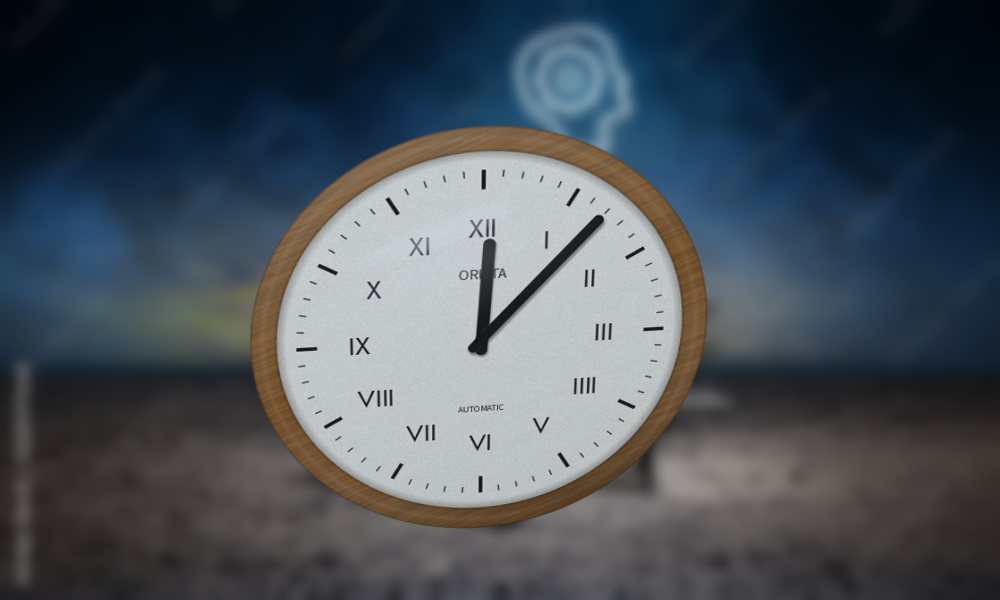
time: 12:07
